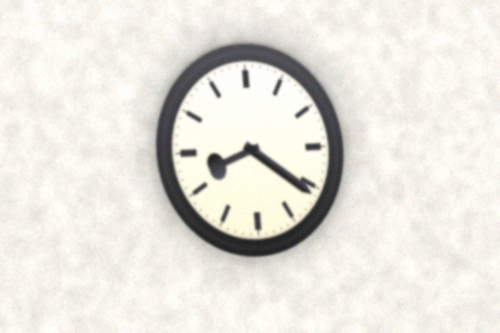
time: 8:21
